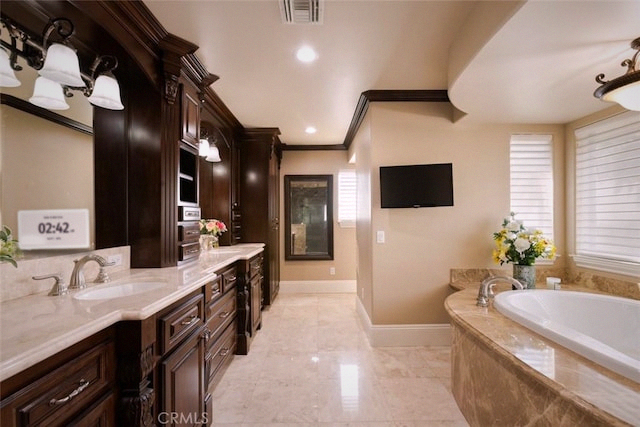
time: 2:42
